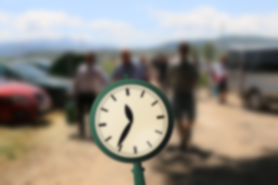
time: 11:36
